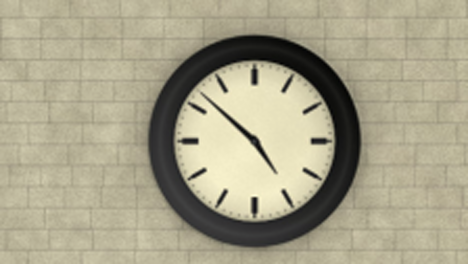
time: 4:52
